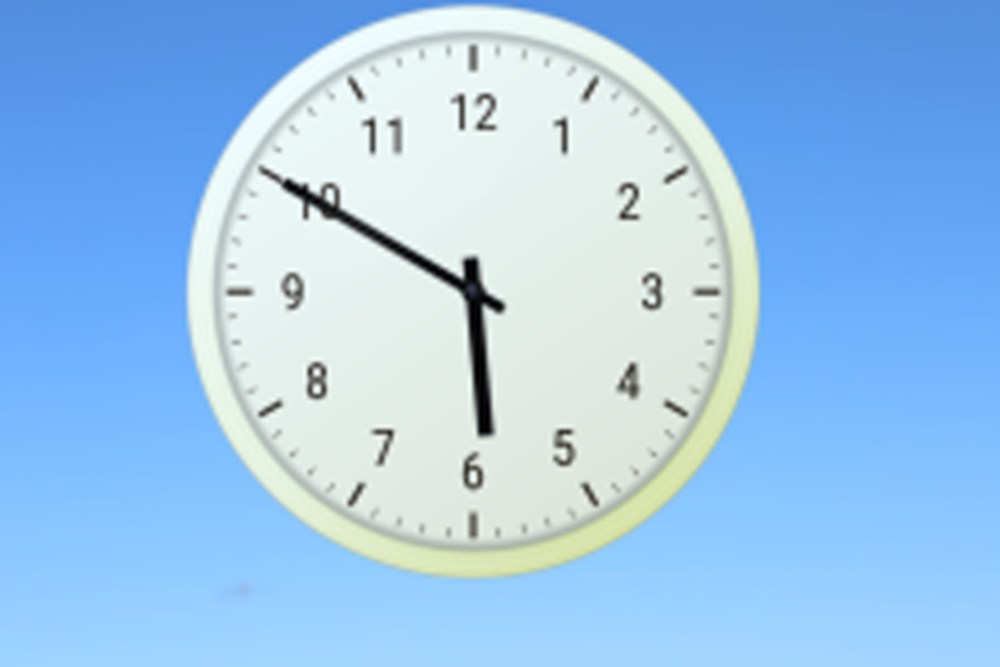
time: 5:50
